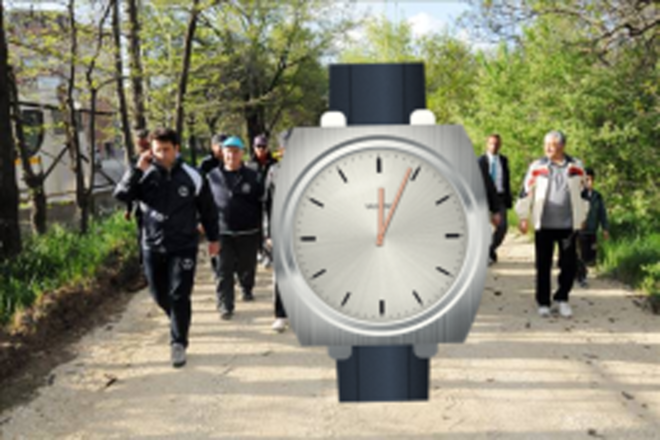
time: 12:04
